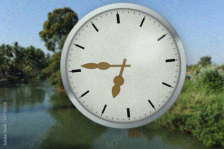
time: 6:46
